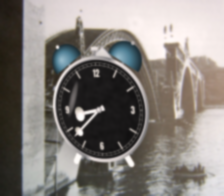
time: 8:38
